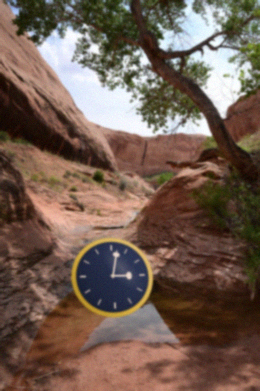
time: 3:02
